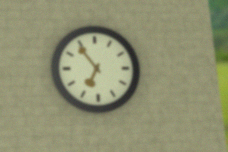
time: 6:54
